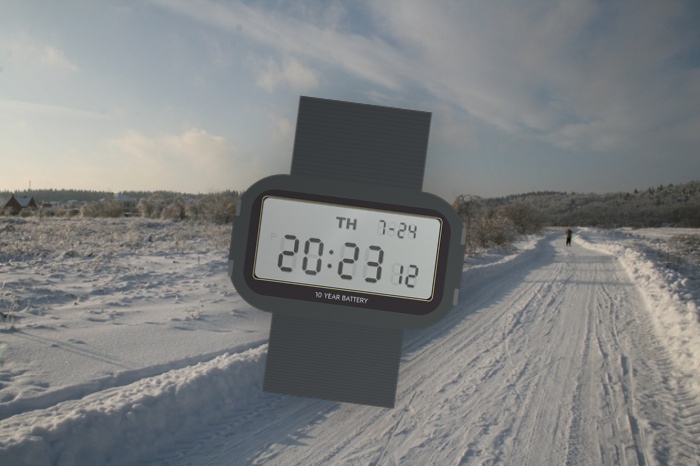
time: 20:23:12
